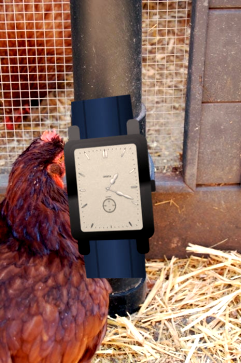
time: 1:19
